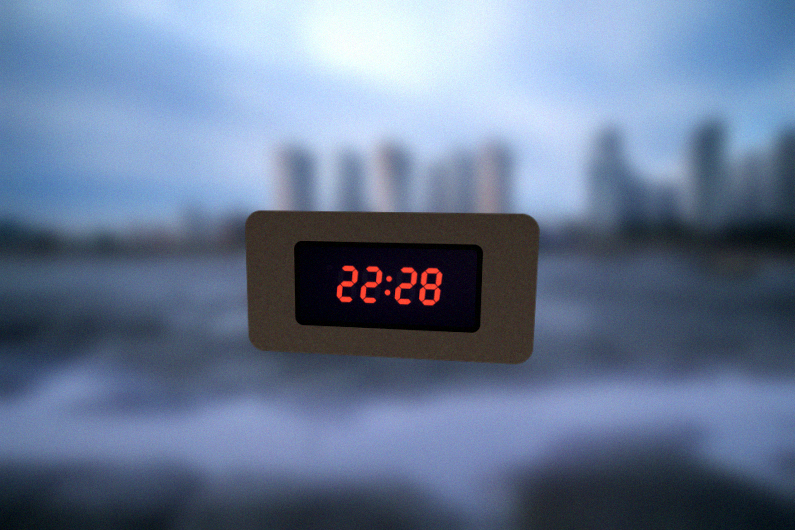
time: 22:28
